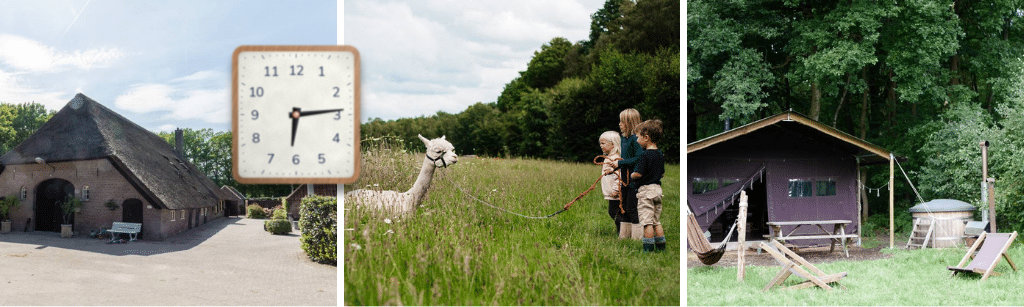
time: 6:14
